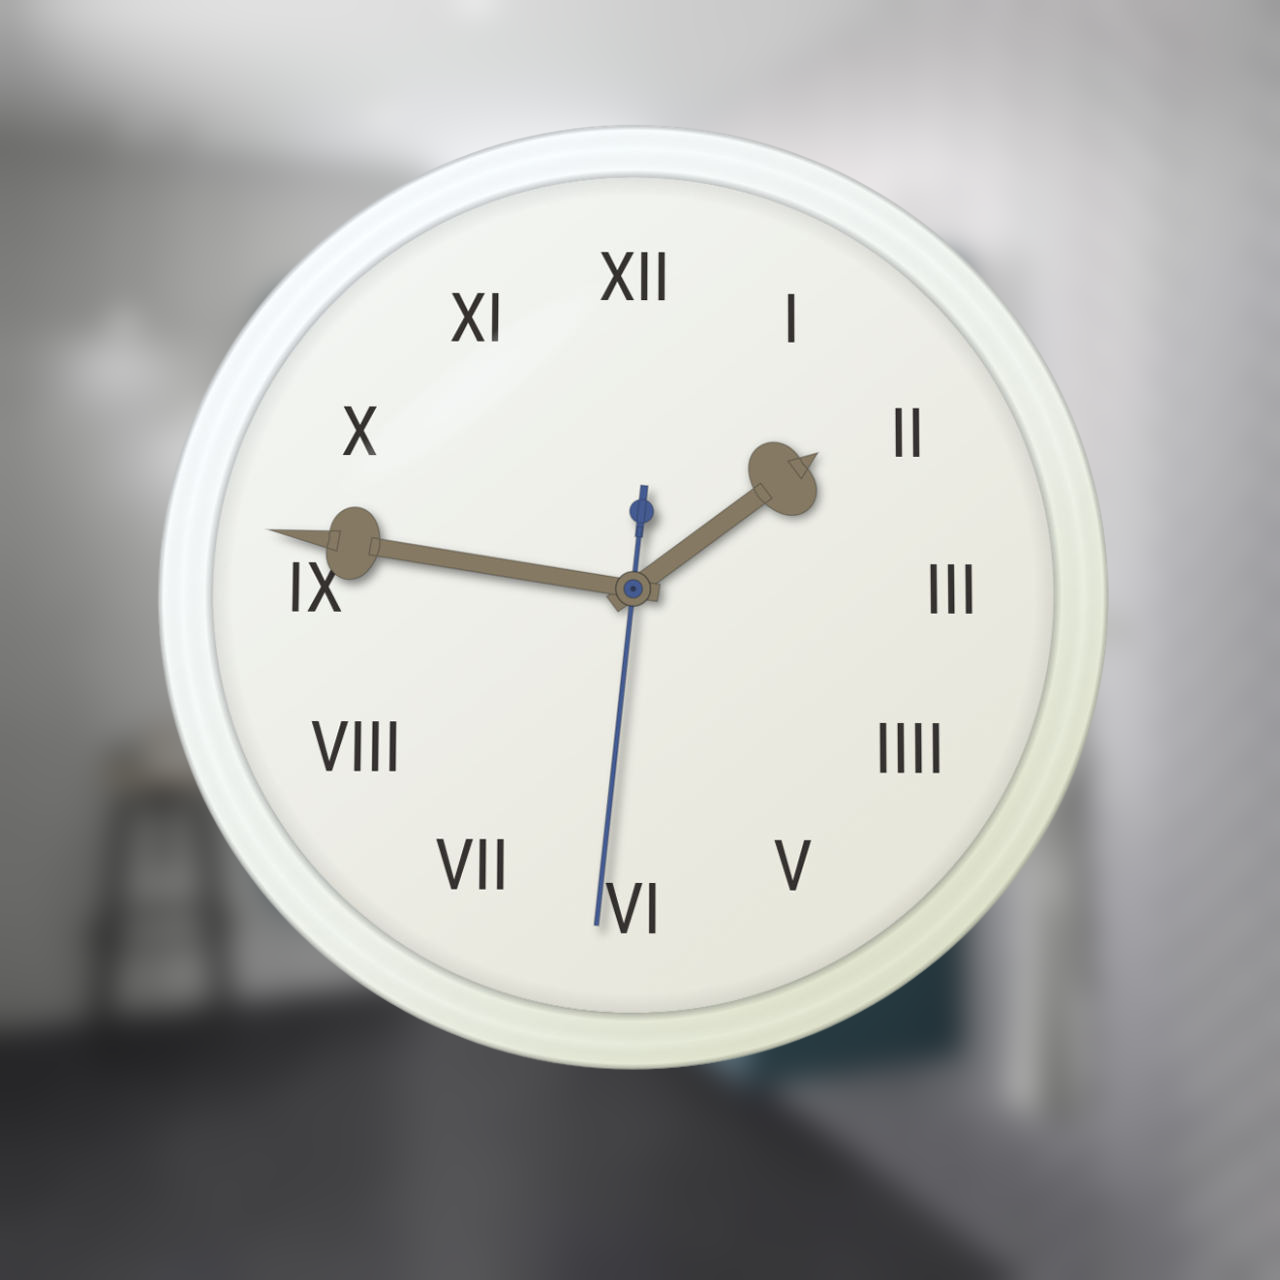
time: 1:46:31
